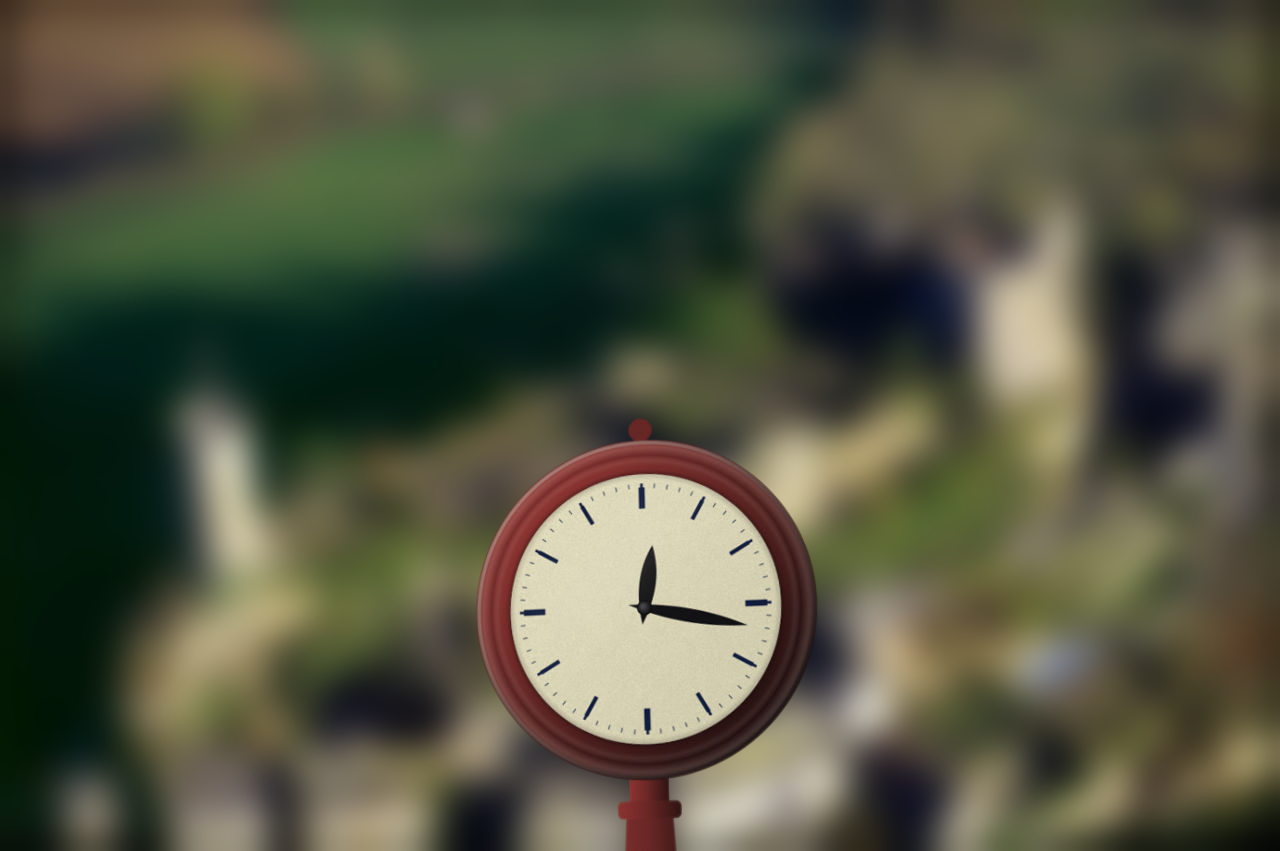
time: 12:17
